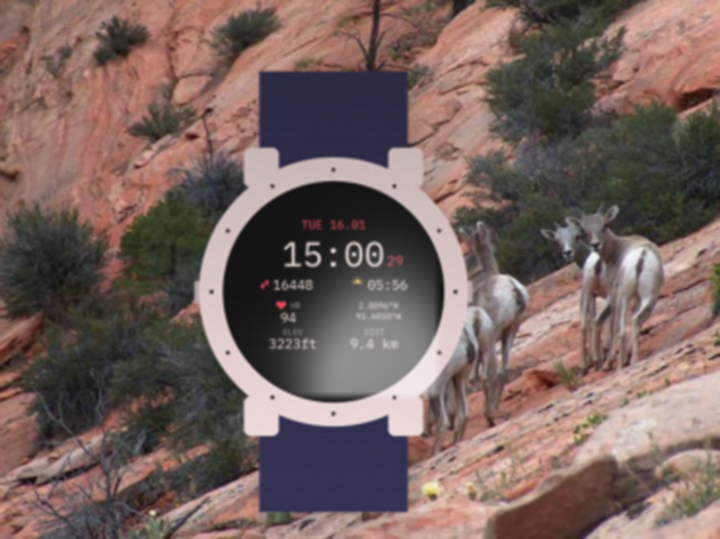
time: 15:00
